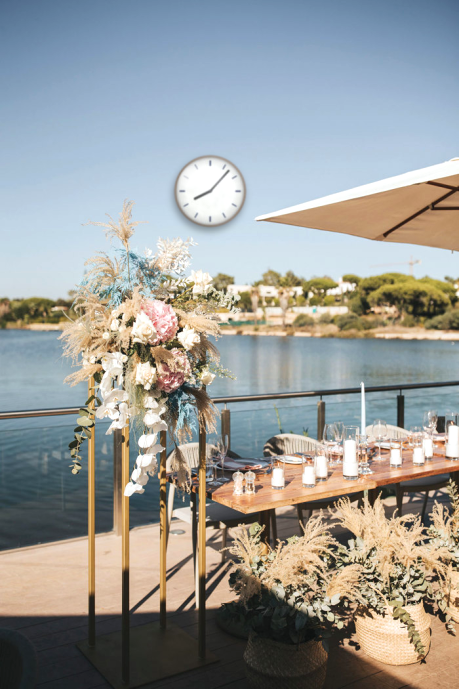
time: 8:07
